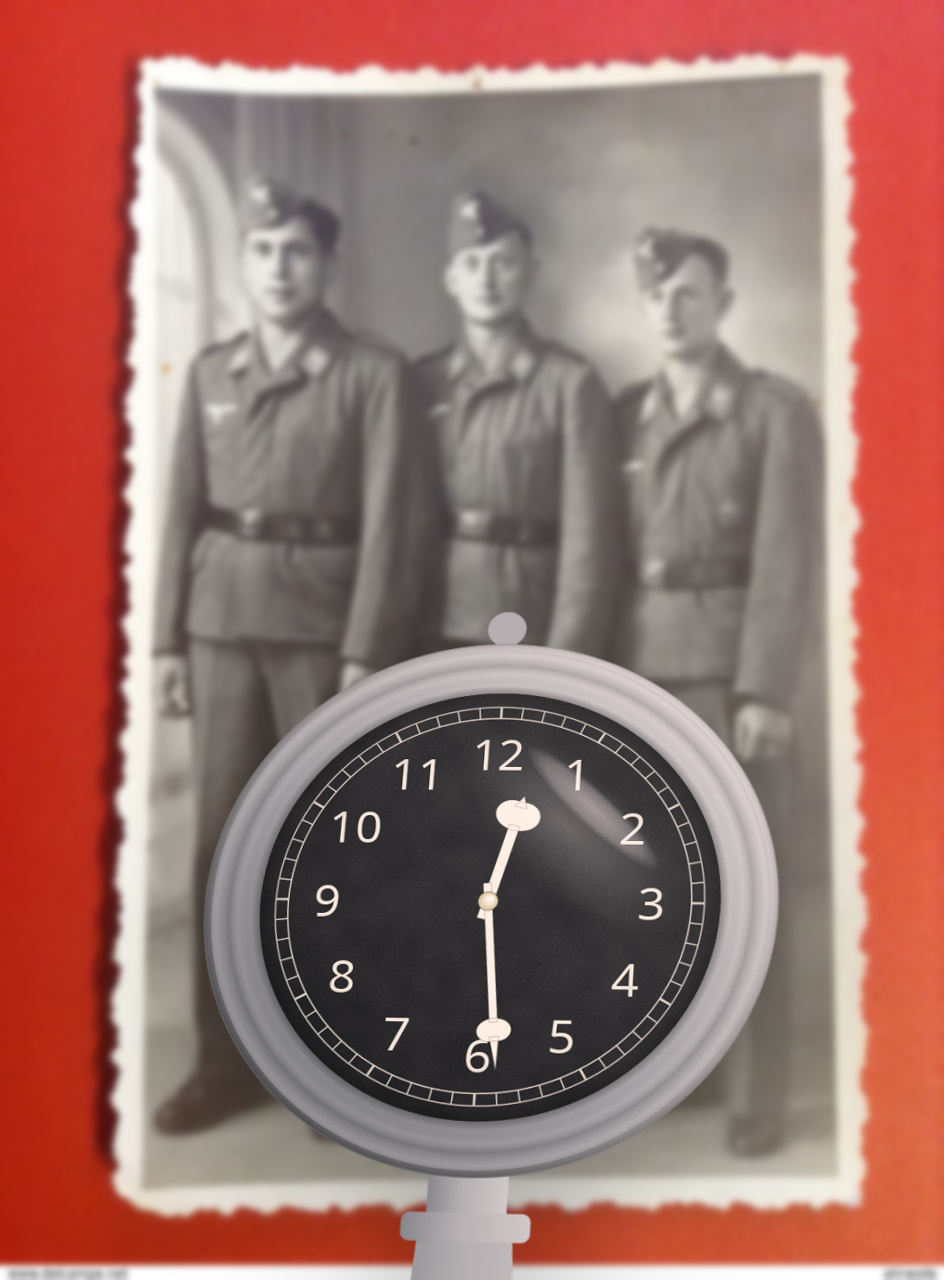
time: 12:29
